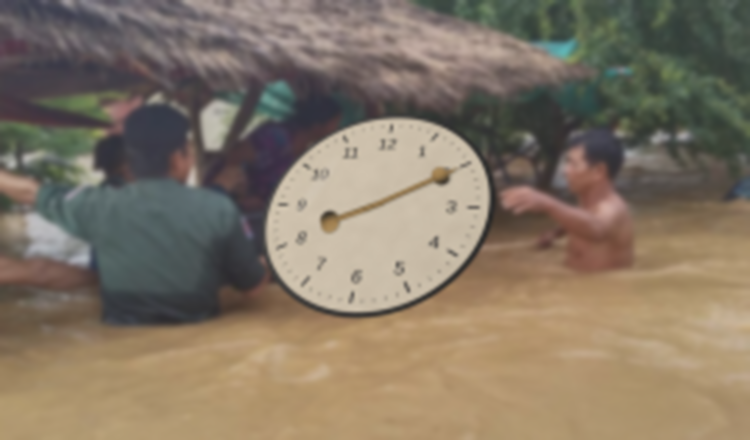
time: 8:10
